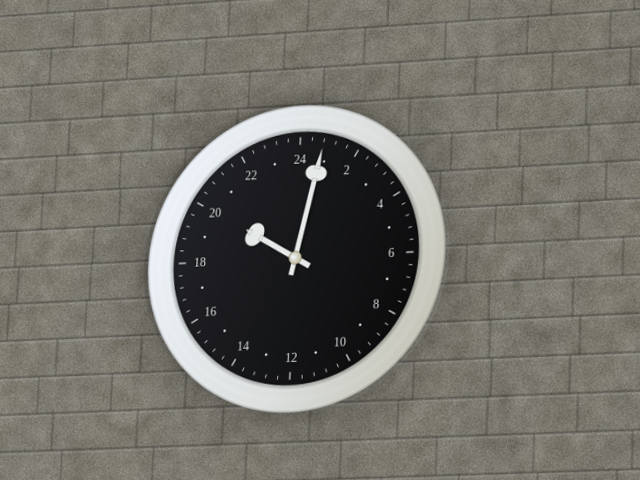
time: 20:02
